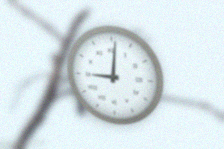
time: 9:01
